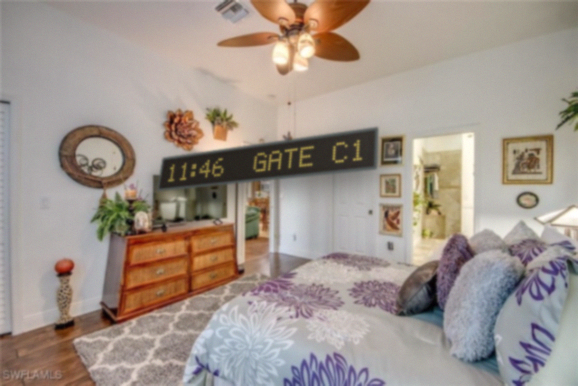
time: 11:46
